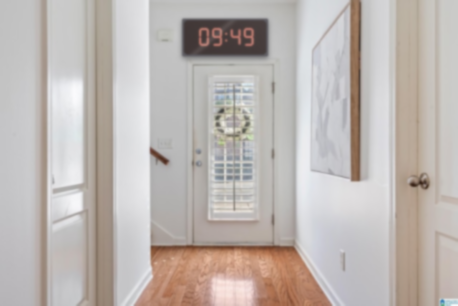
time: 9:49
